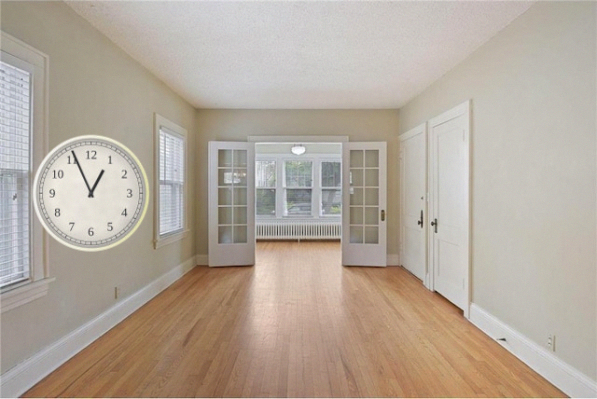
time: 12:56
